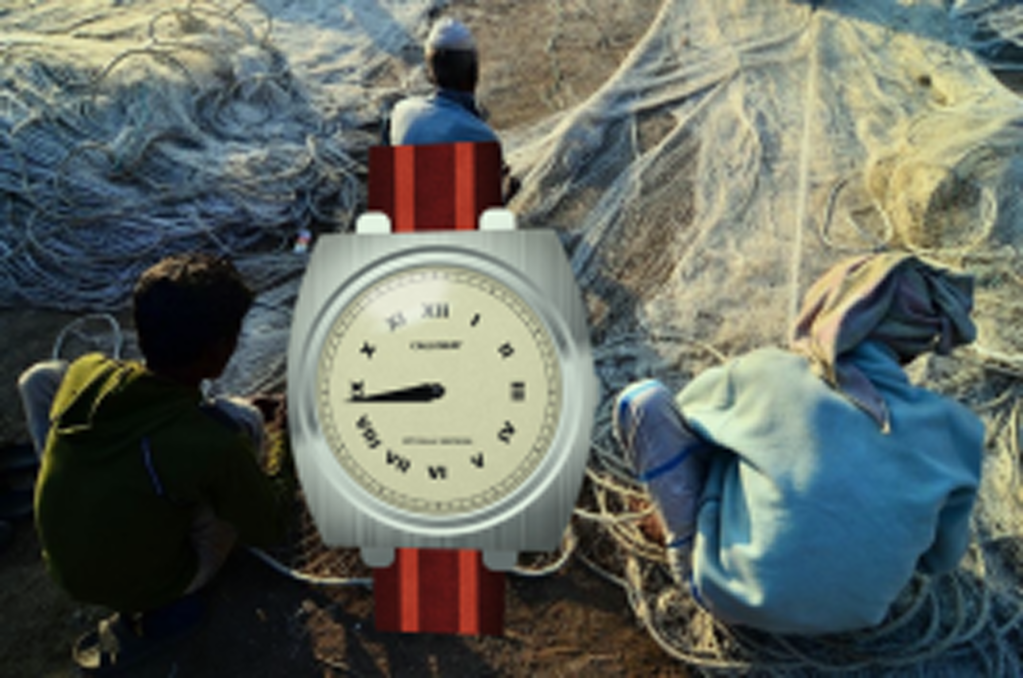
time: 8:44
